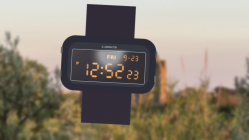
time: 12:52:23
